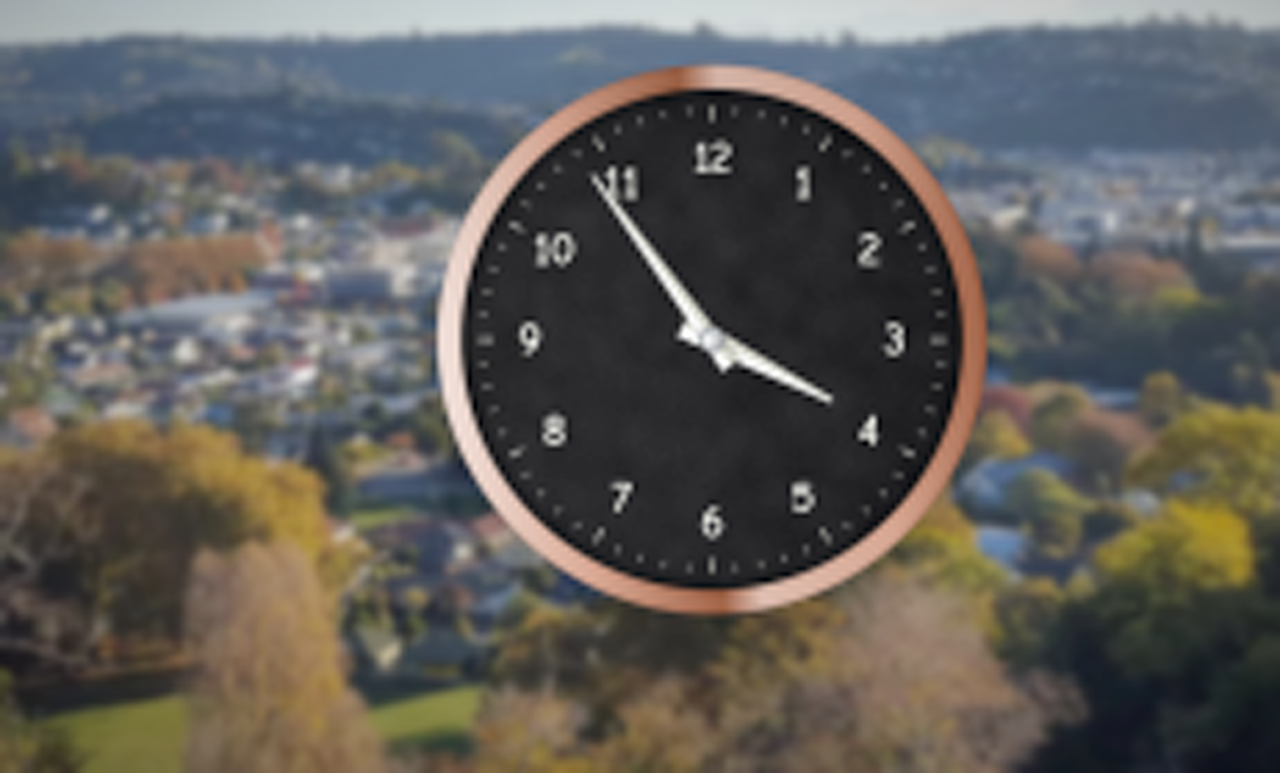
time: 3:54
